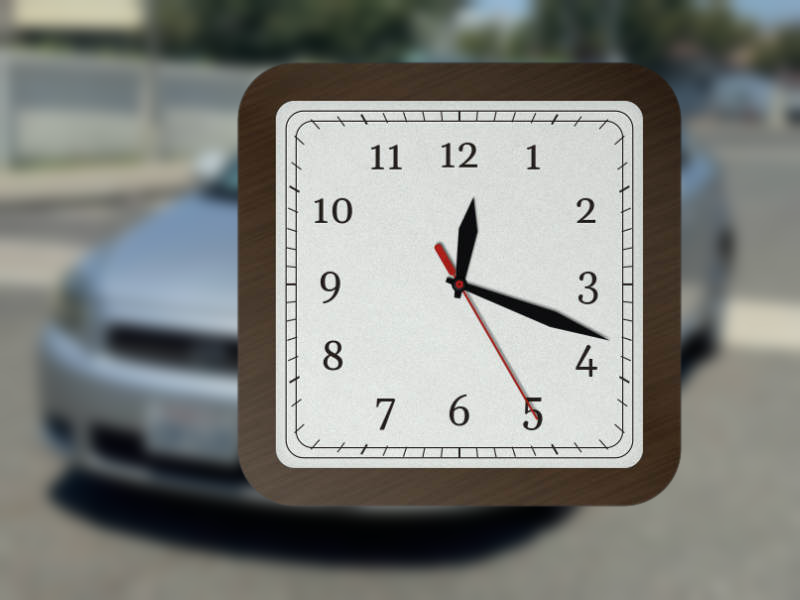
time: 12:18:25
